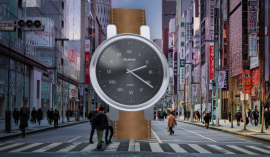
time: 2:21
